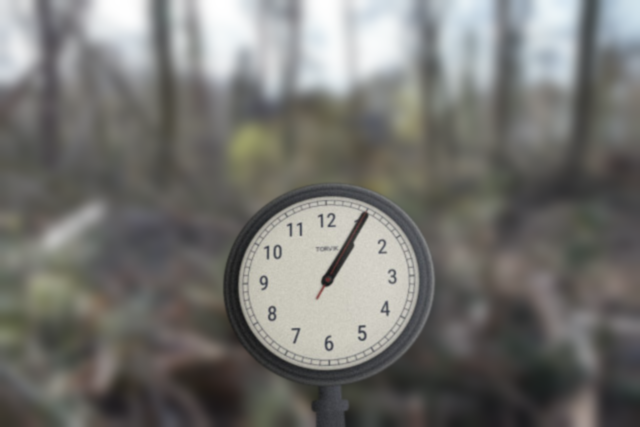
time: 1:05:05
